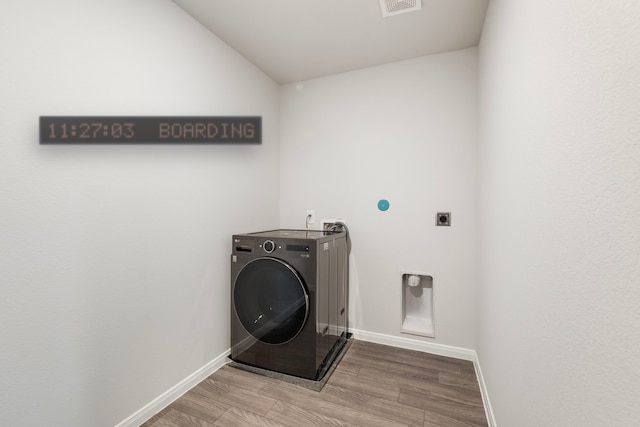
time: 11:27:03
